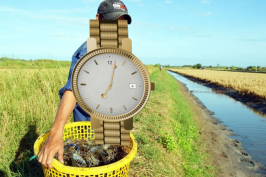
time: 7:02
